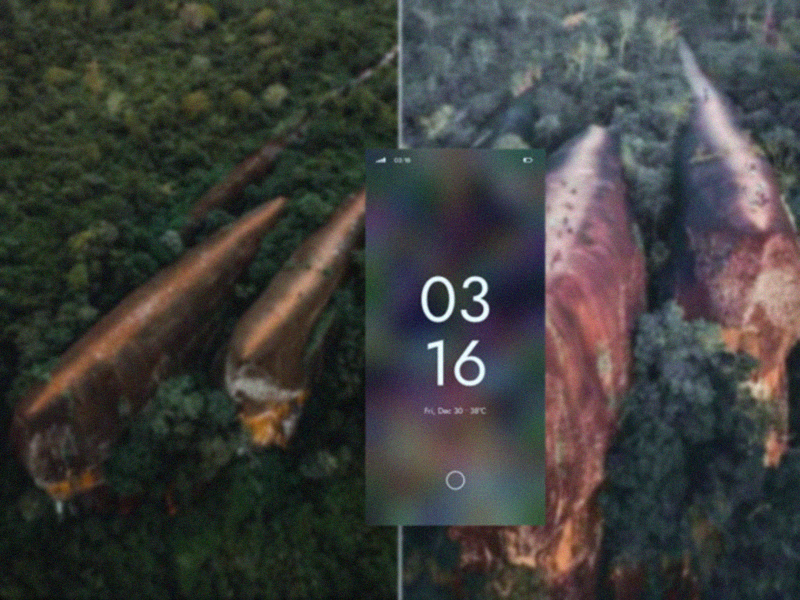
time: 3:16
